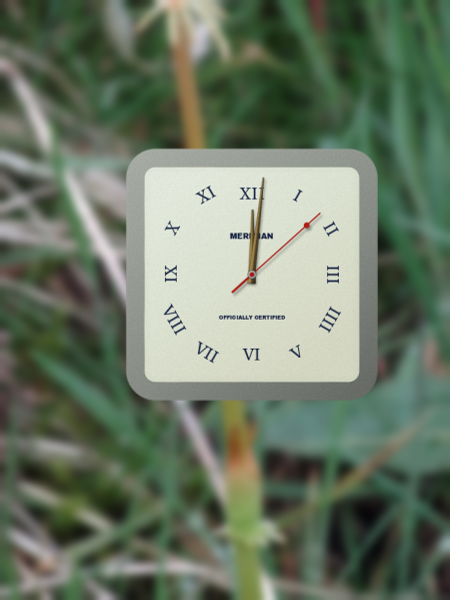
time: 12:01:08
